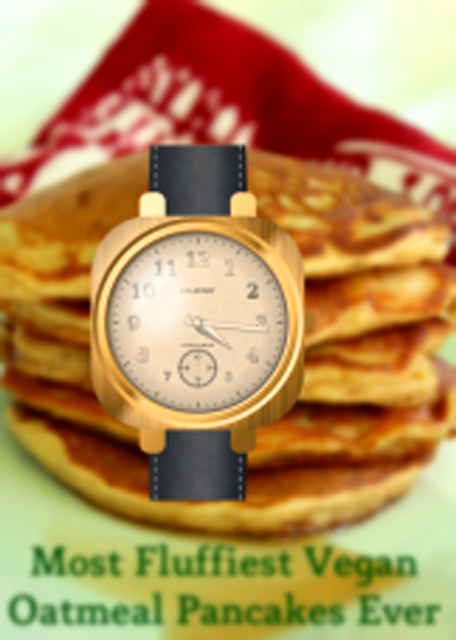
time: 4:16
